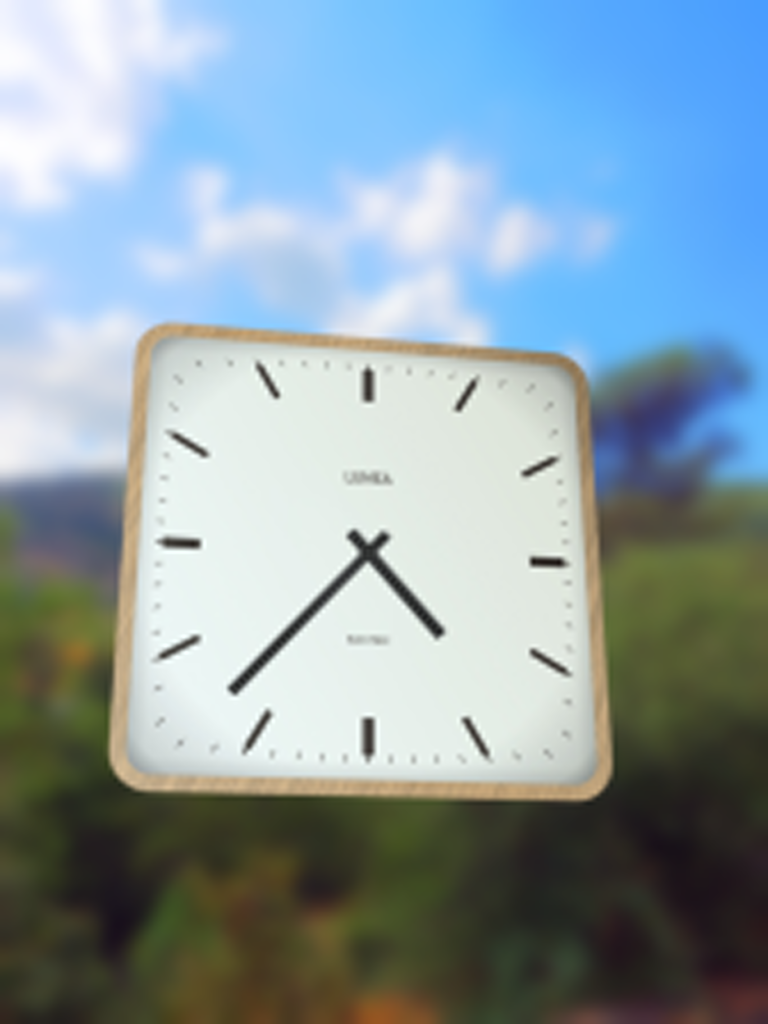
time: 4:37
